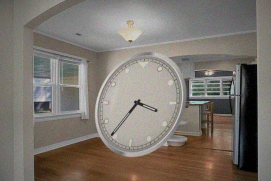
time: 3:36
